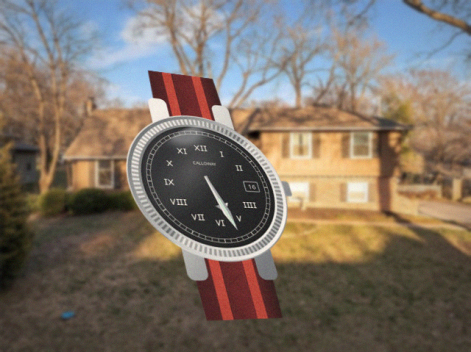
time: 5:27
